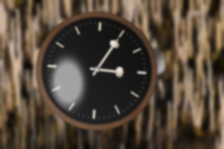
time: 3:05
